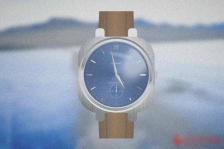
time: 4:58
